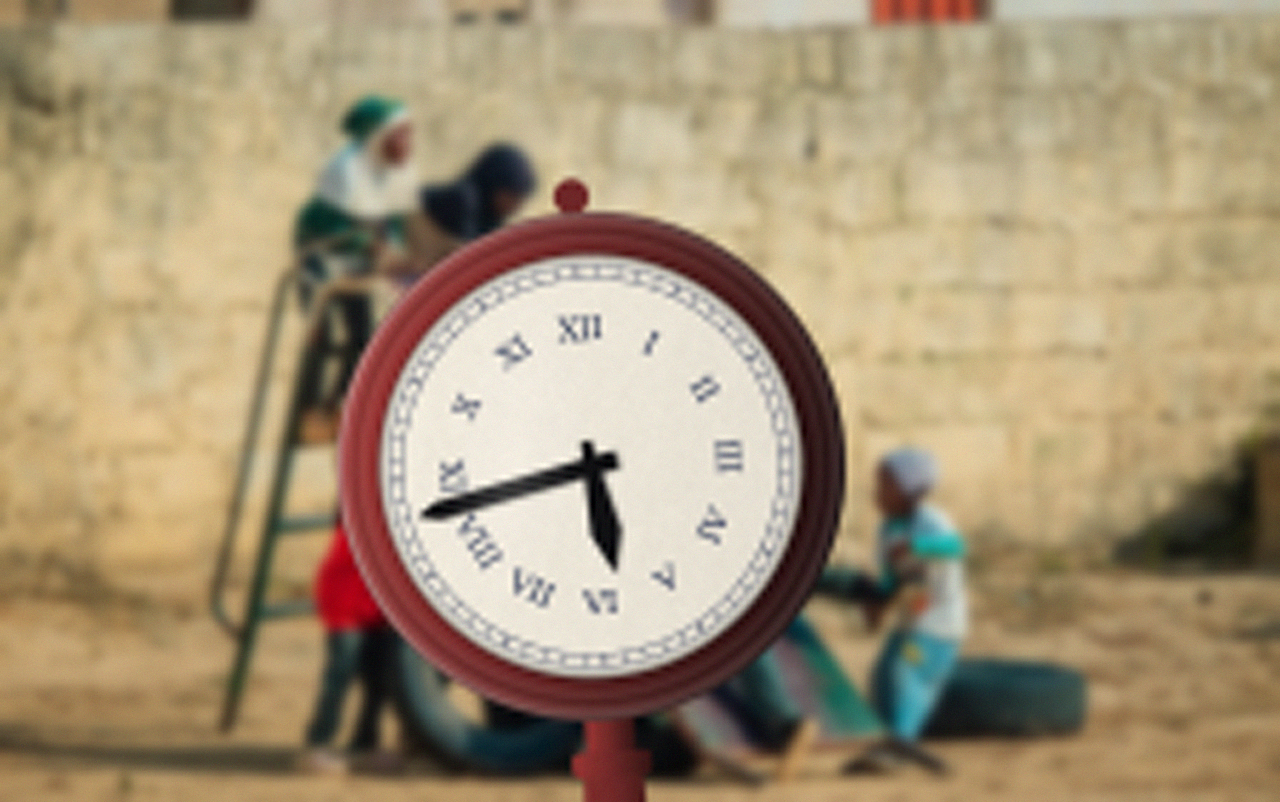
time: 5:43
